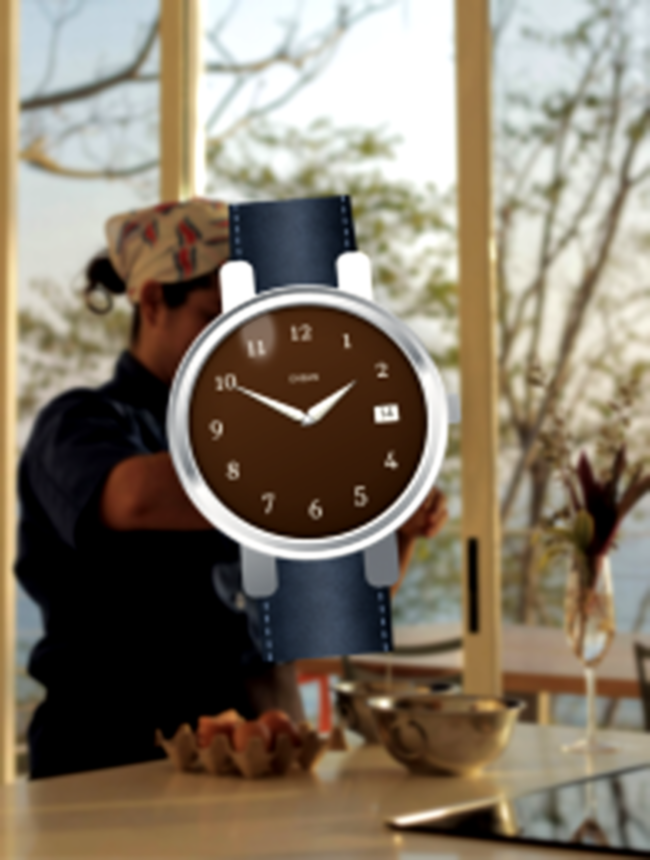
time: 1:50
